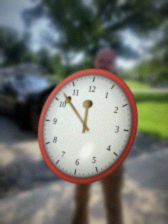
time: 11:52
